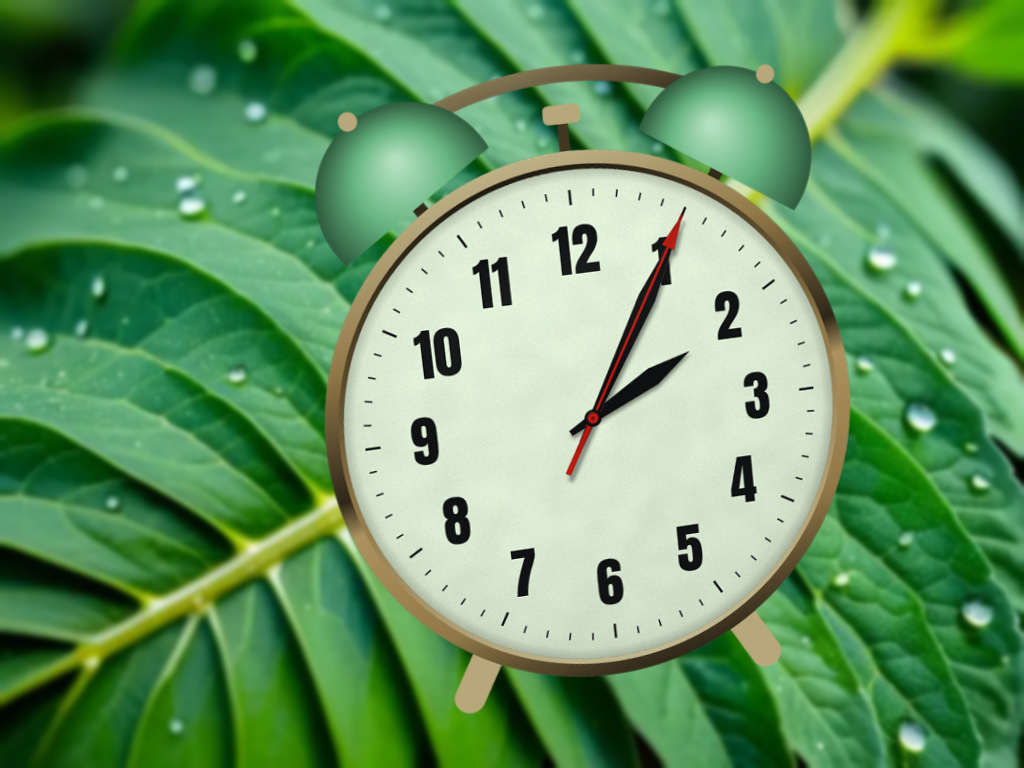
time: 2:05:05
